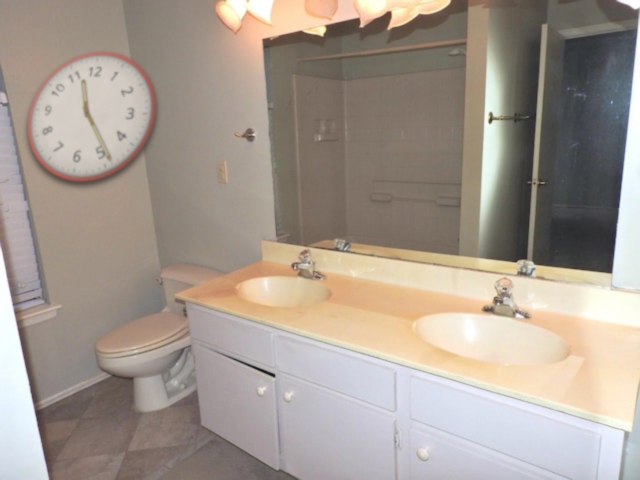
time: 11:24
